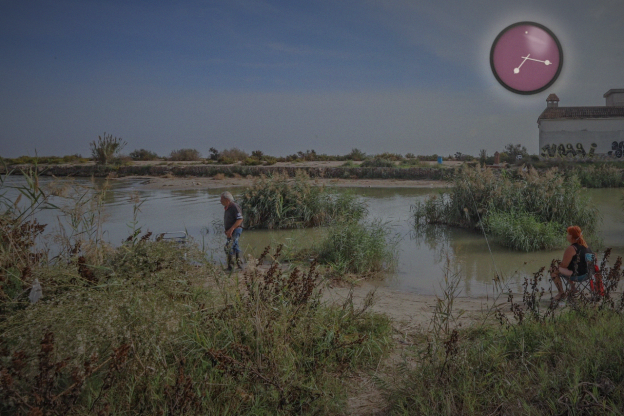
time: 7:17
